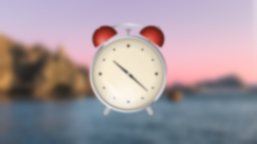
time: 10:22
